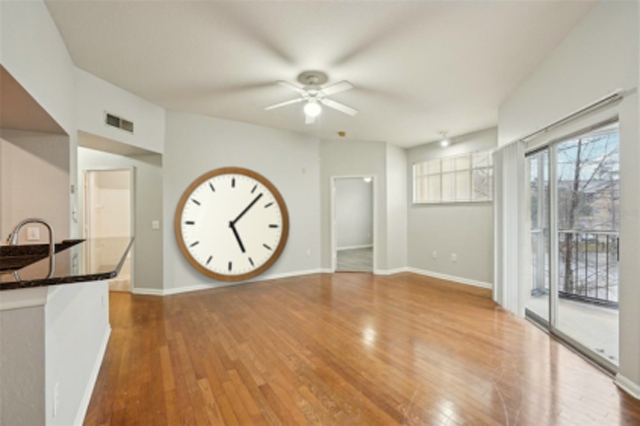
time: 5:07
